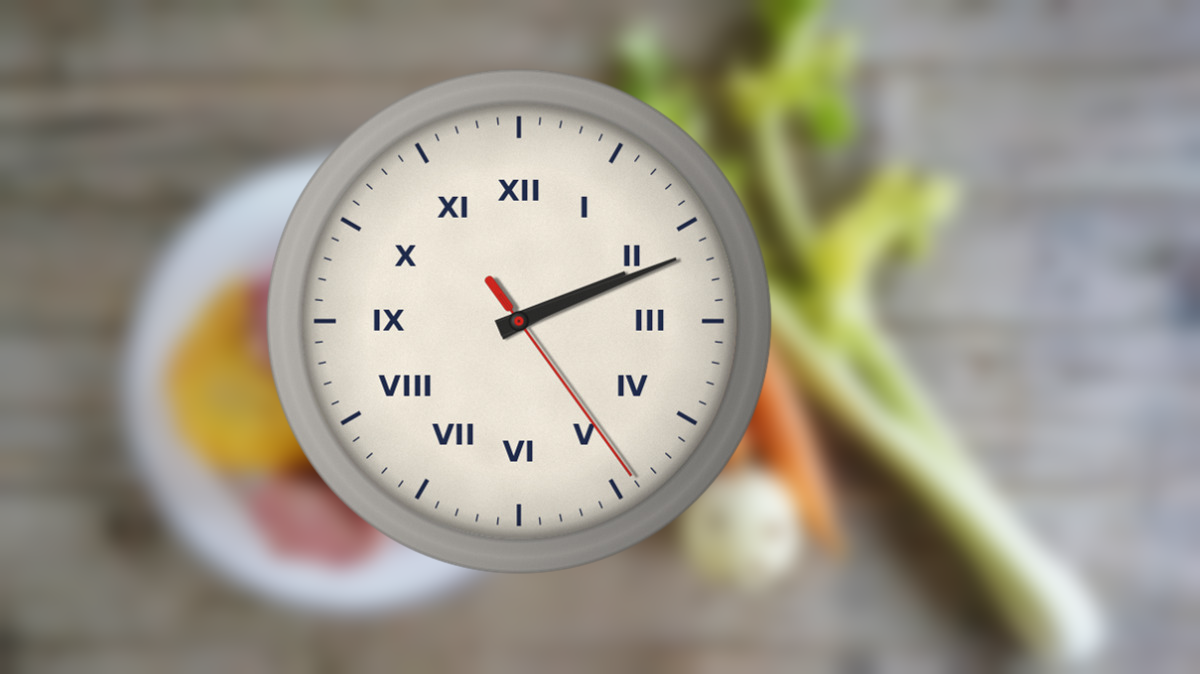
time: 2:11:24
